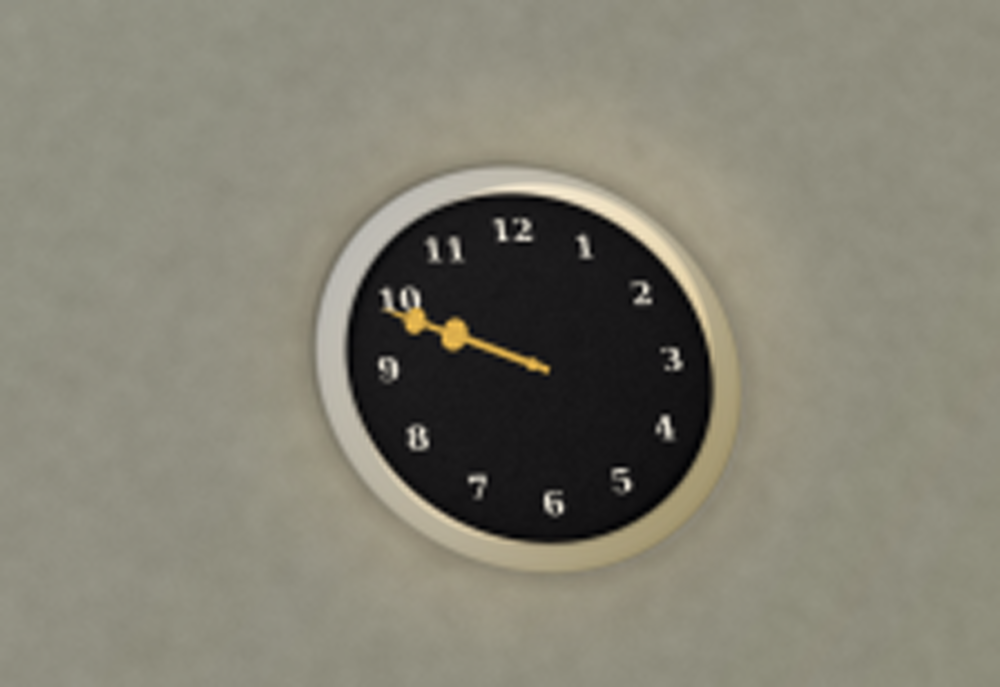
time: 9:49
